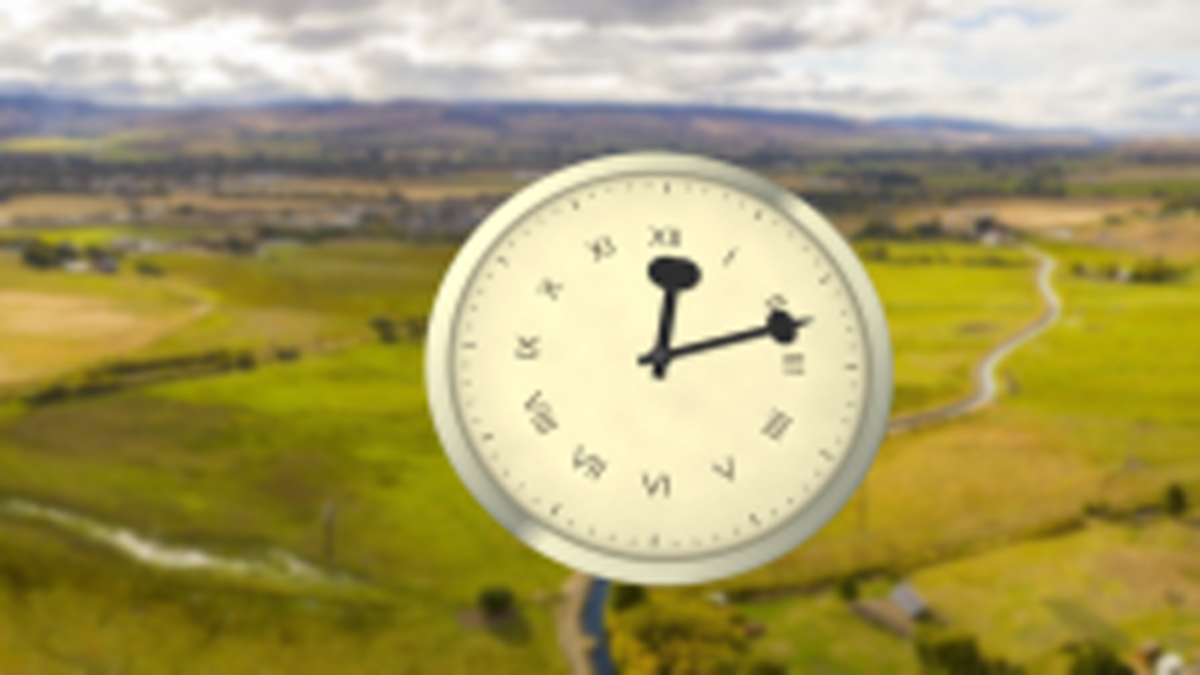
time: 12:12
